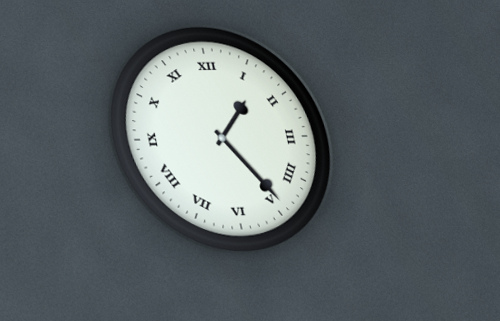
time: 1:24
